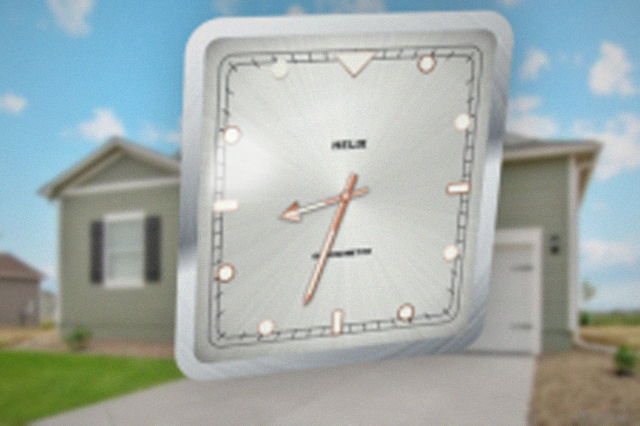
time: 8:33
